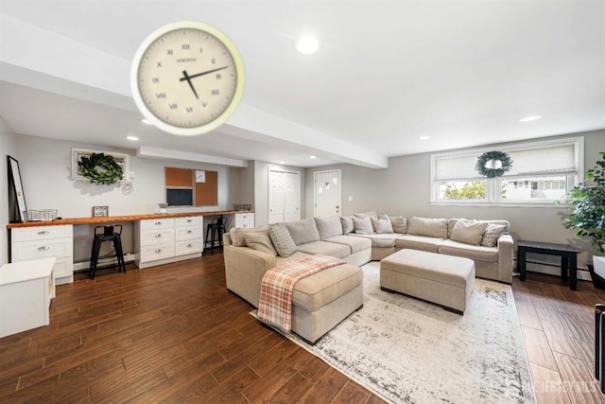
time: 5:13
